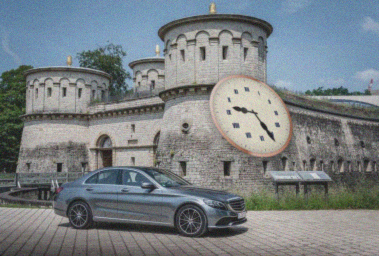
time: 9:26
